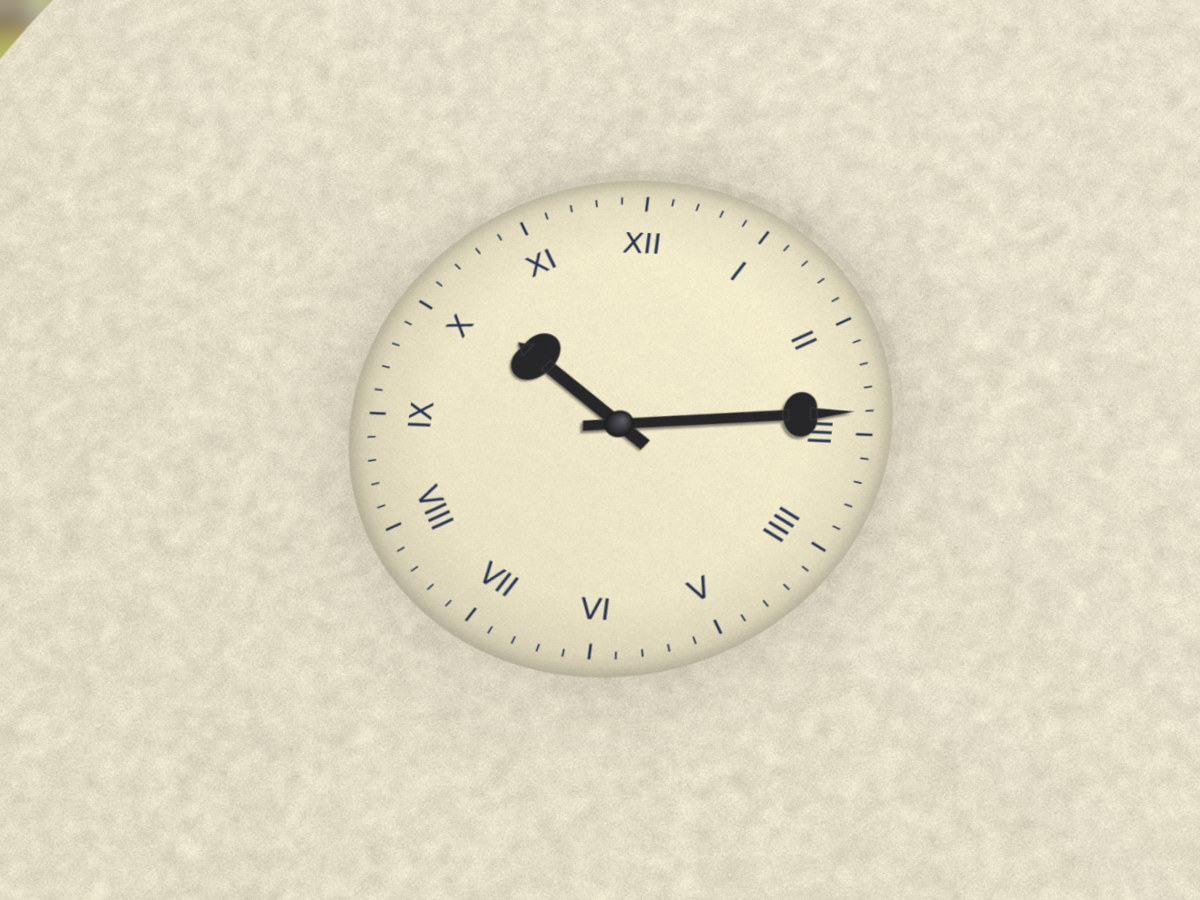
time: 10:14
